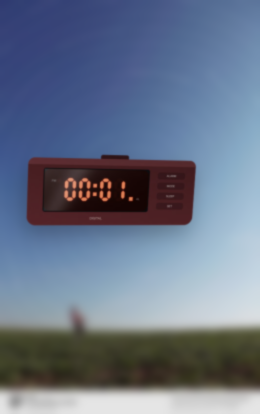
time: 0:01
